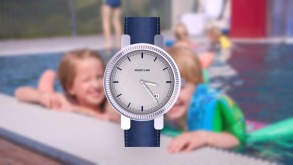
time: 3:24
